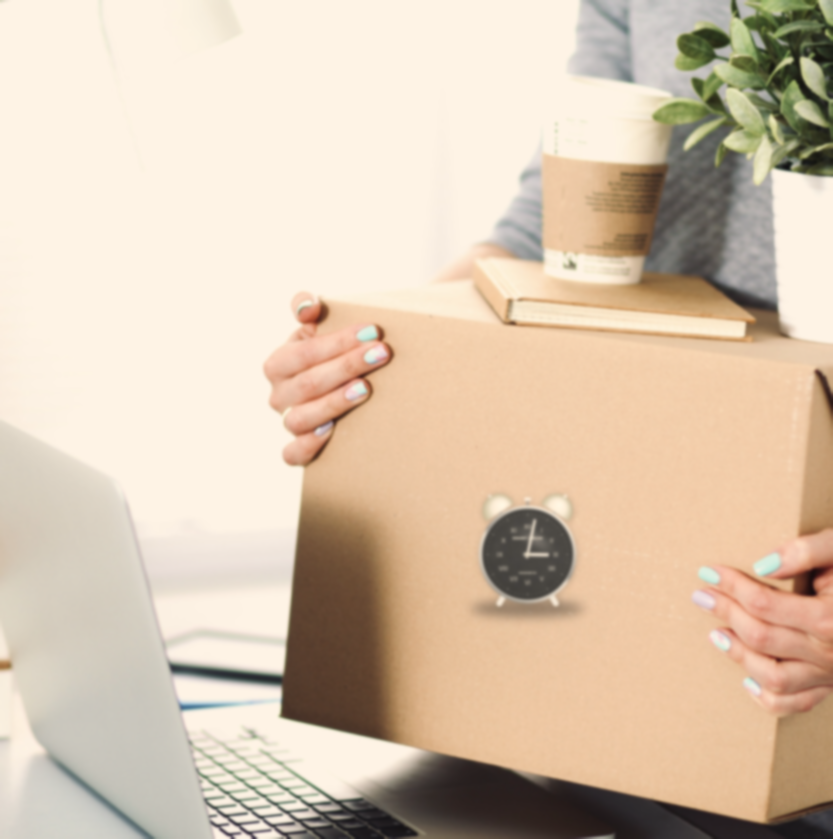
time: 3:02
